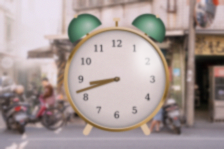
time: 8:42
